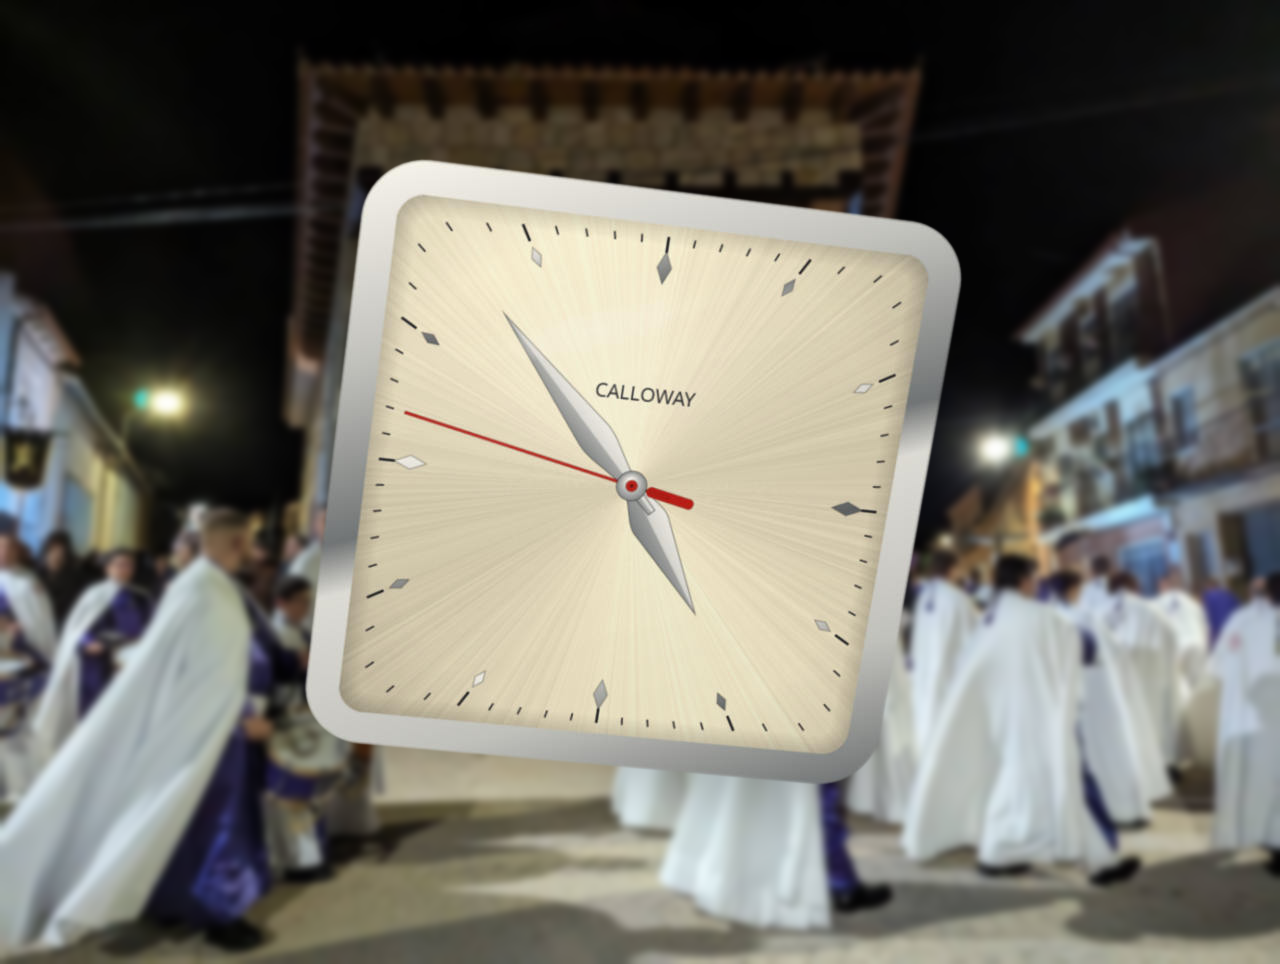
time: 4:52:47
